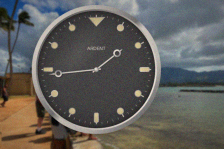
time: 1:44
